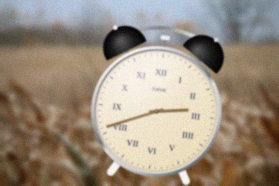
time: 2:41
